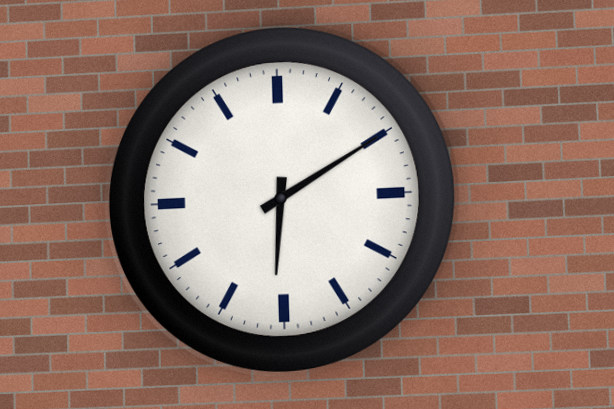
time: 6:10
